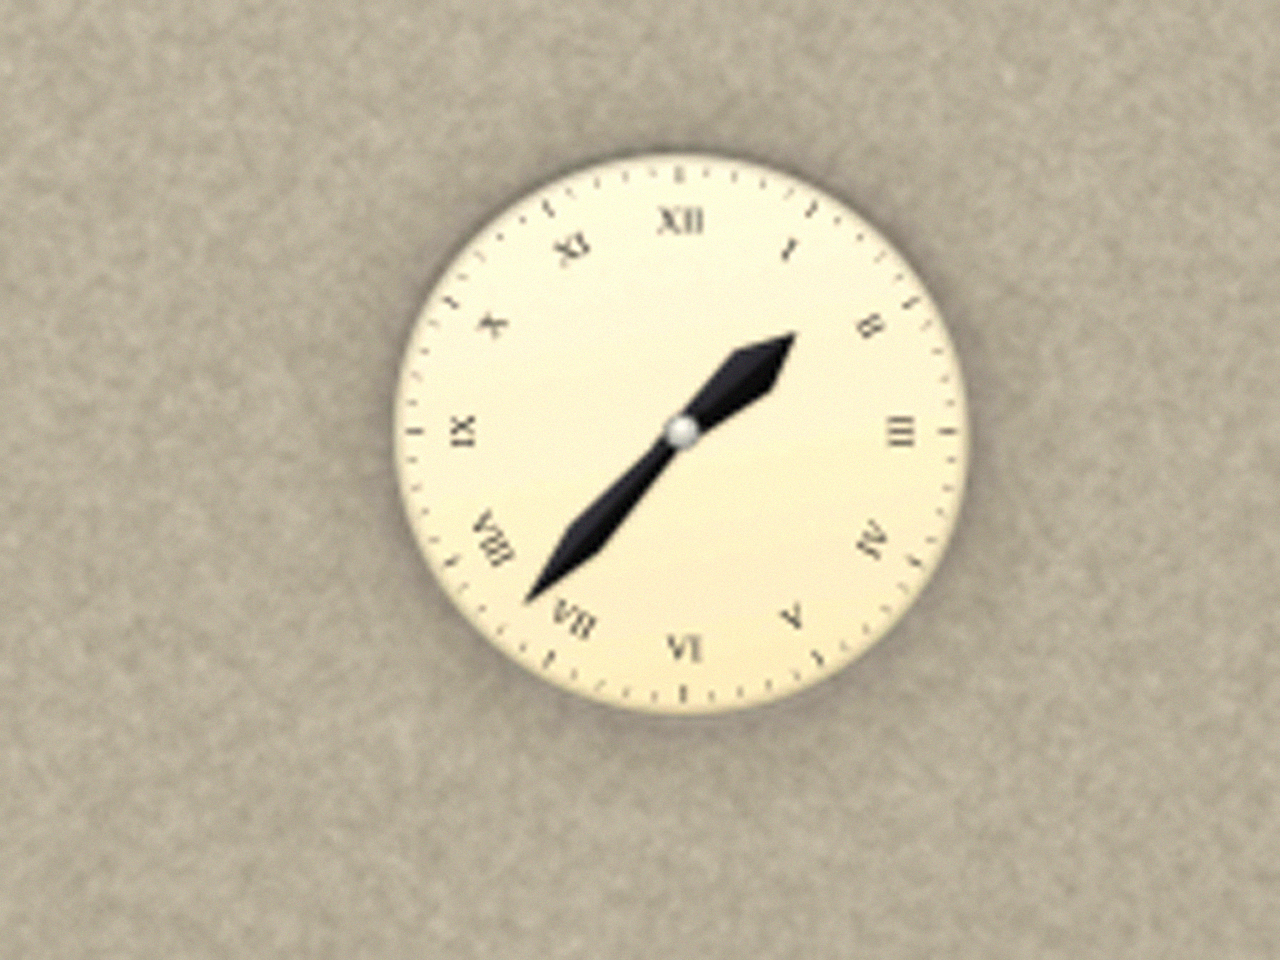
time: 1:37
